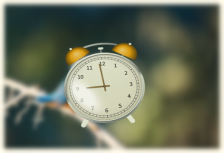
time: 8:59
